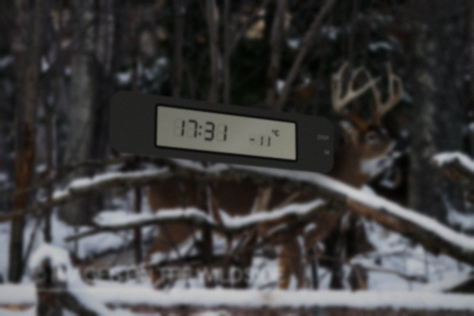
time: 17:31
